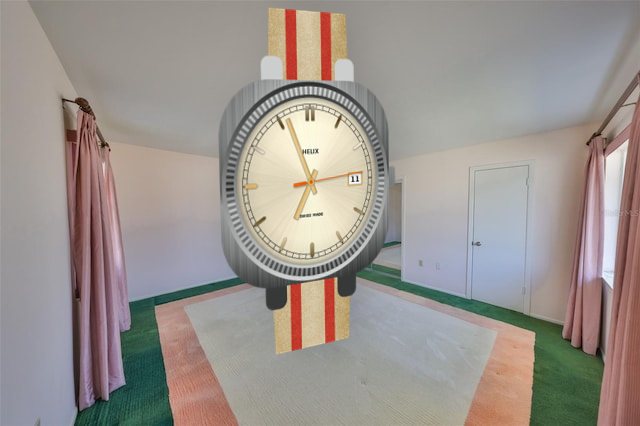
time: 6:56:14
